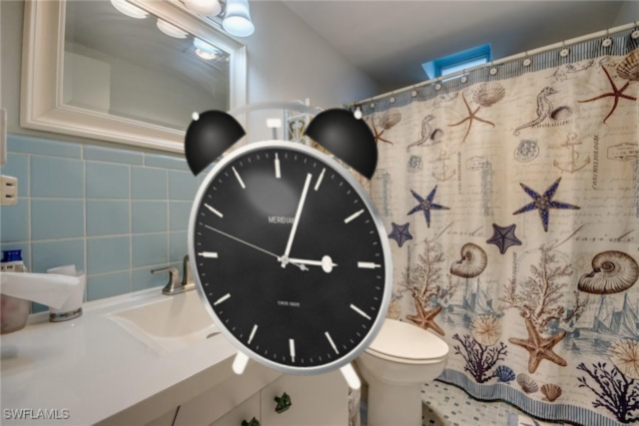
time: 3:03:48
